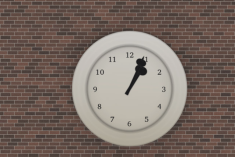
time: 1:04
